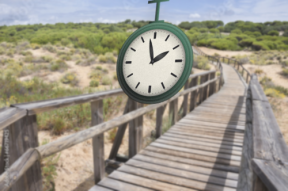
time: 1:58
